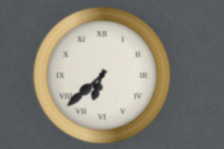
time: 6:38
